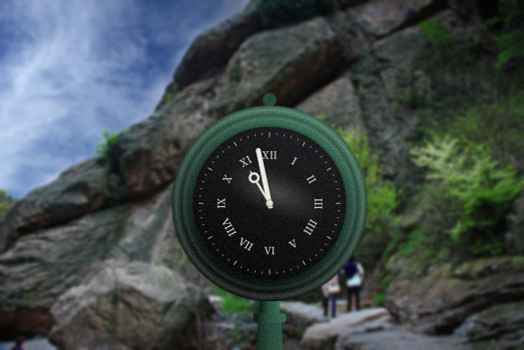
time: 10:58
